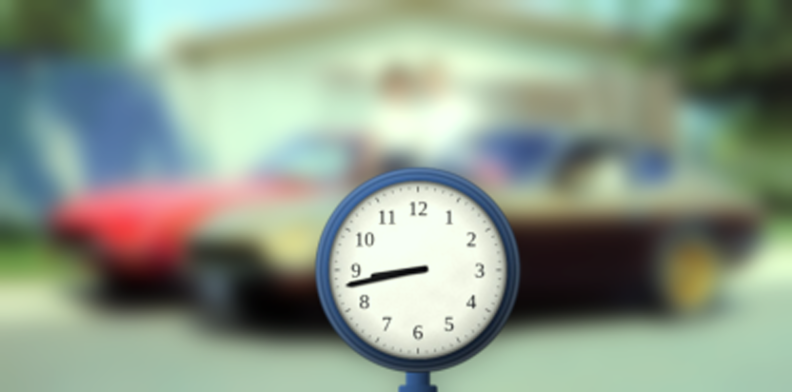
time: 8:43
